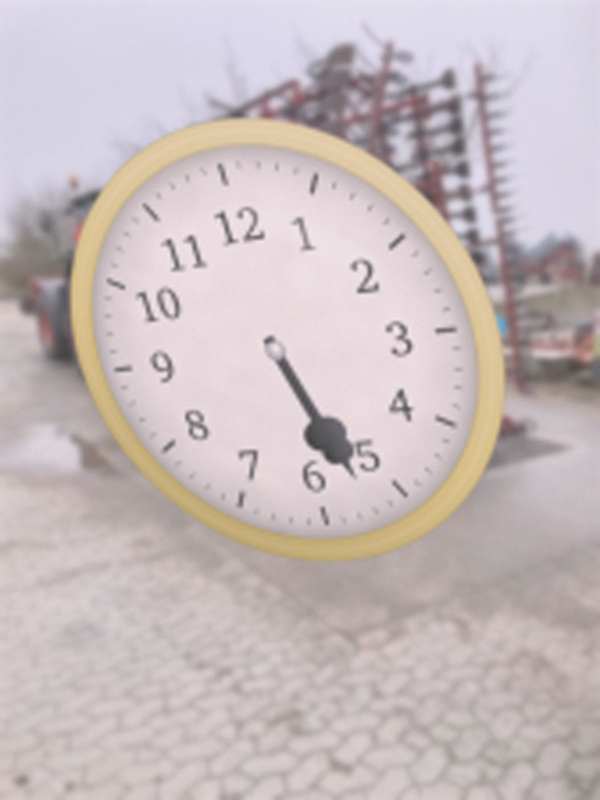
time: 5:27
